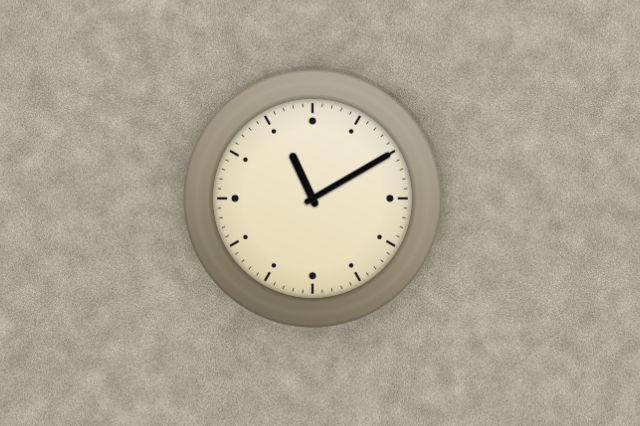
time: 11:10
